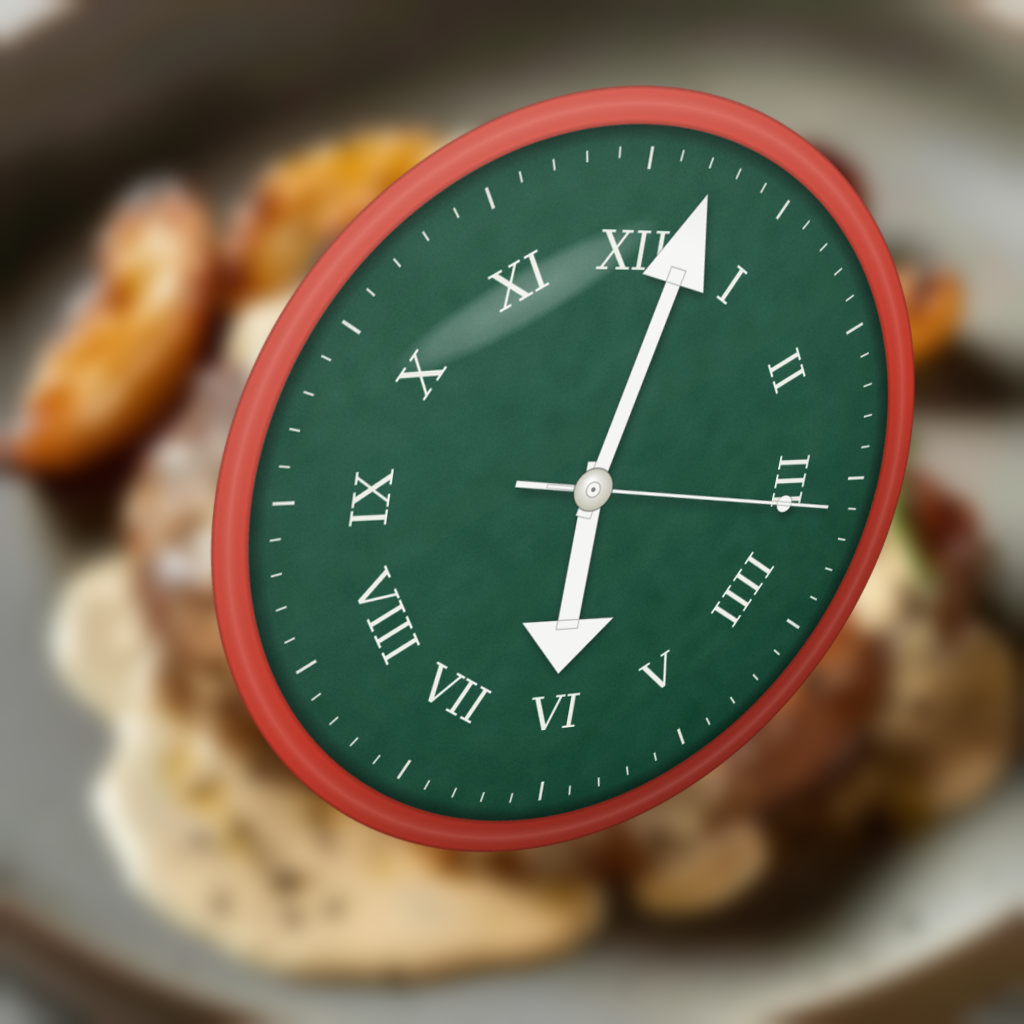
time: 6:02:16
